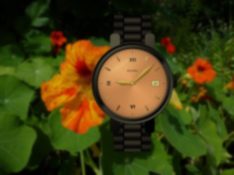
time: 9:08
